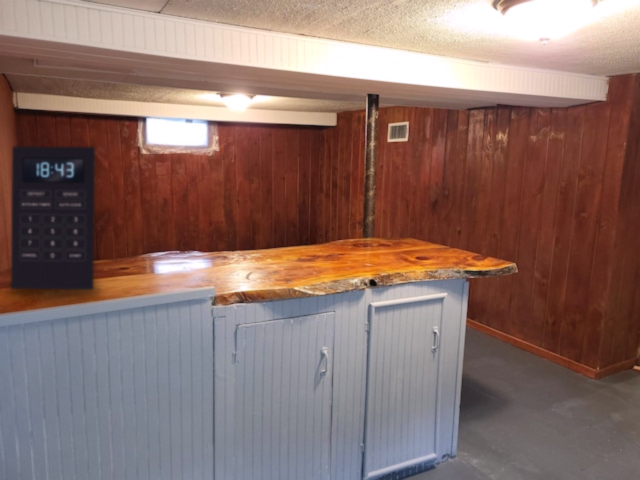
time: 18:43
